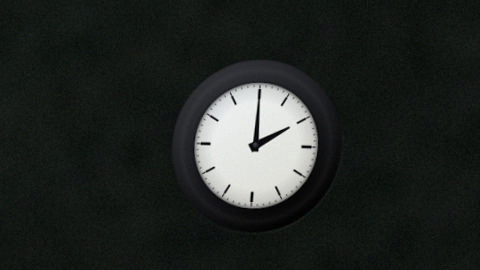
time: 2:00
